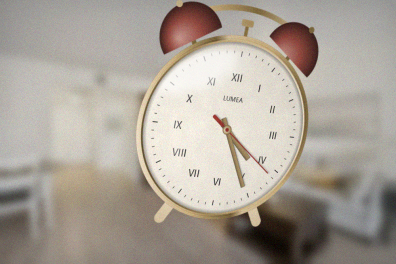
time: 4:25:21
